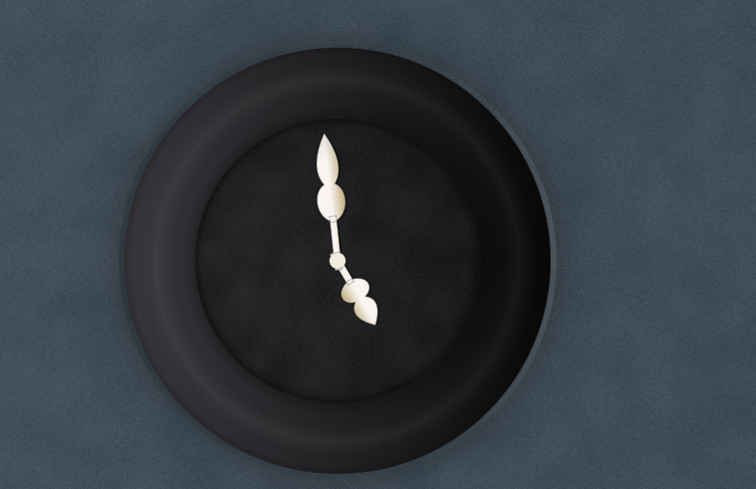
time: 4:59
